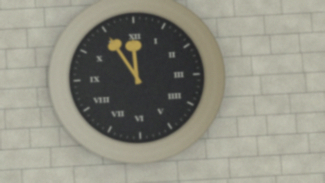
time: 11:55
